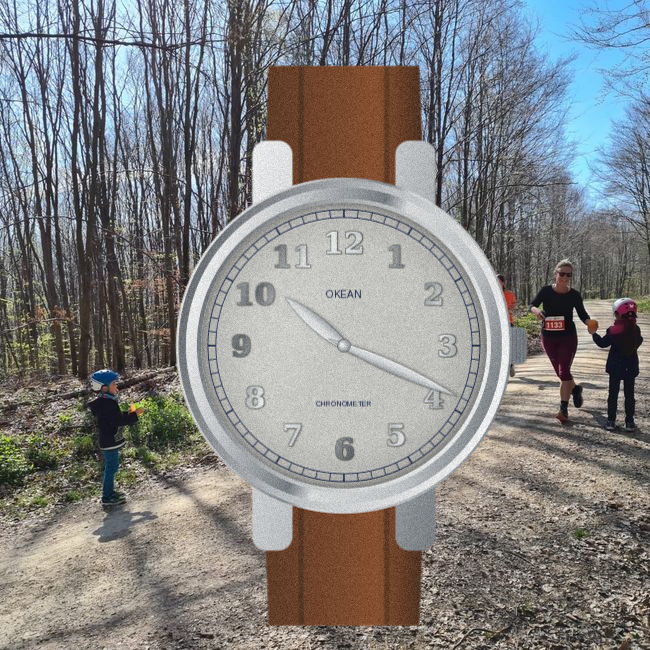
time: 10:19
